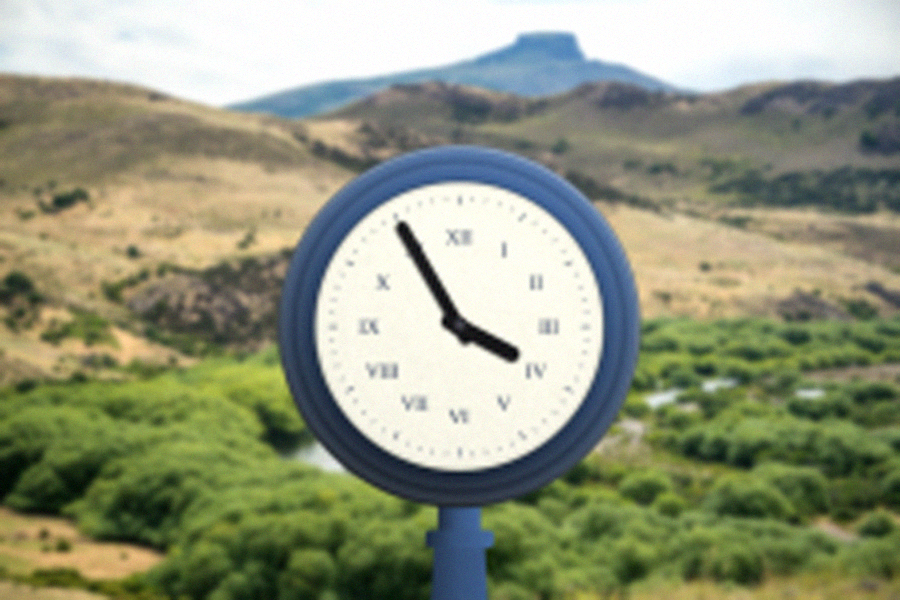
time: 3:55
